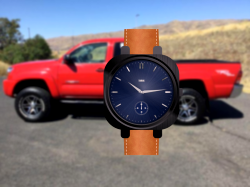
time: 10:14
